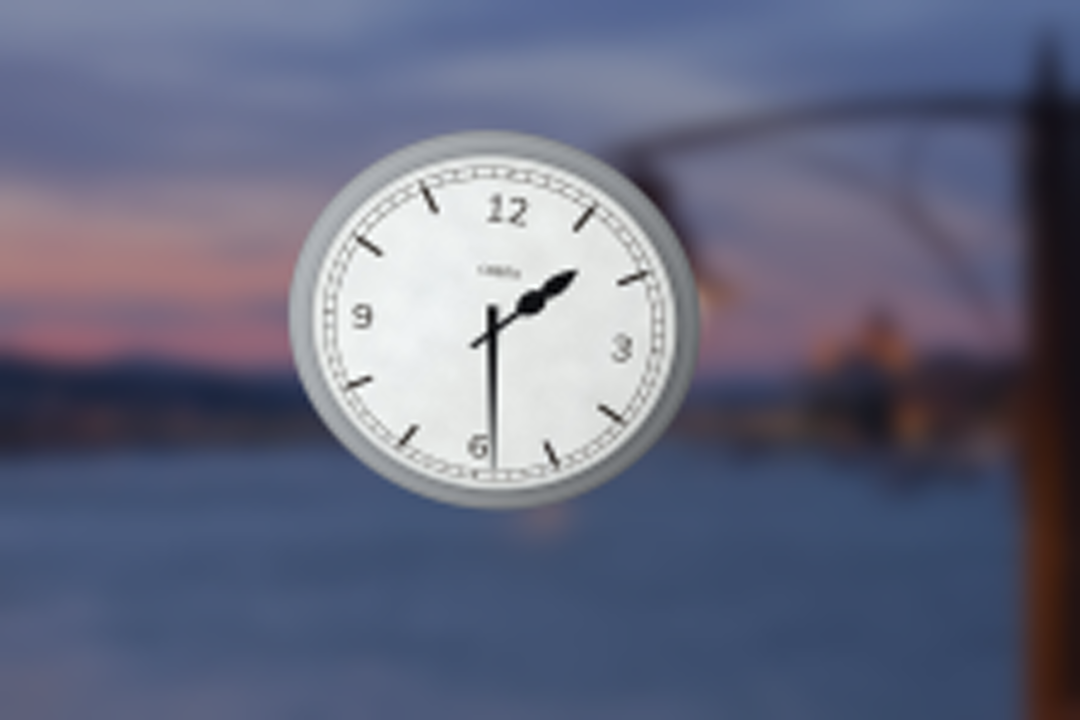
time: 1:29
